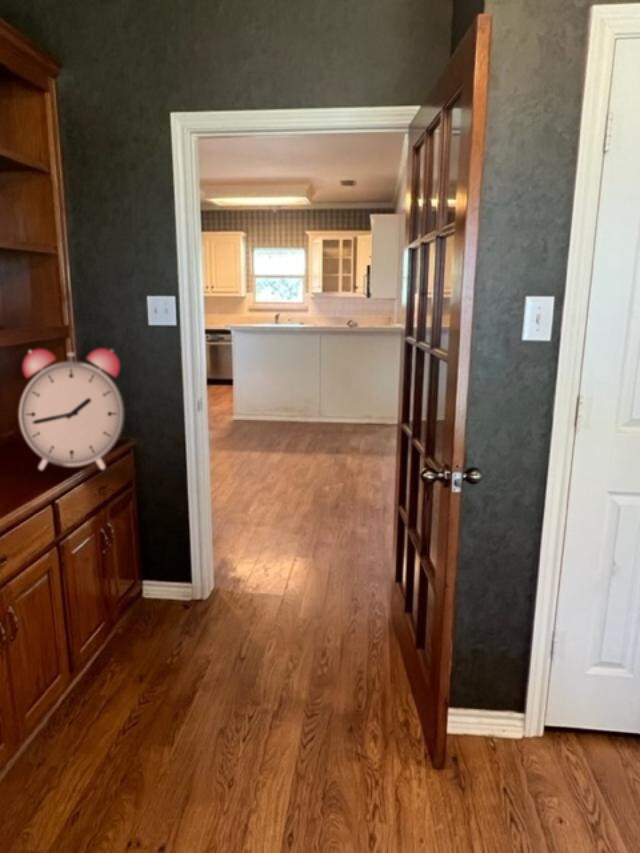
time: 1:43
